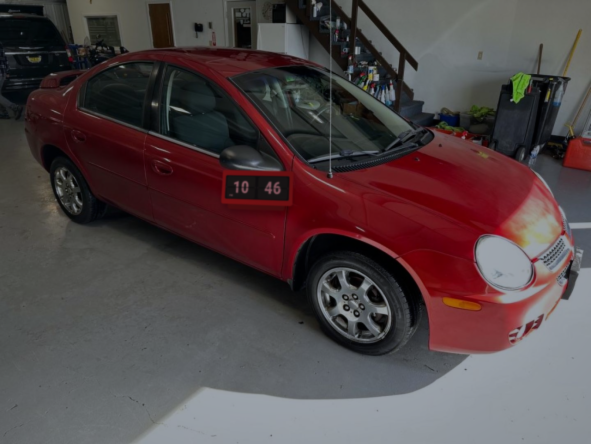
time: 10:46
